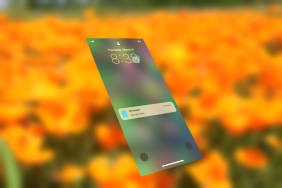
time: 8:38
